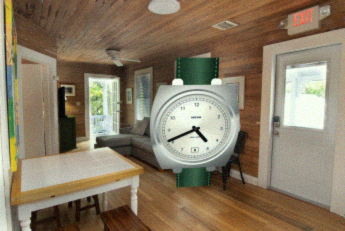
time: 4:41
